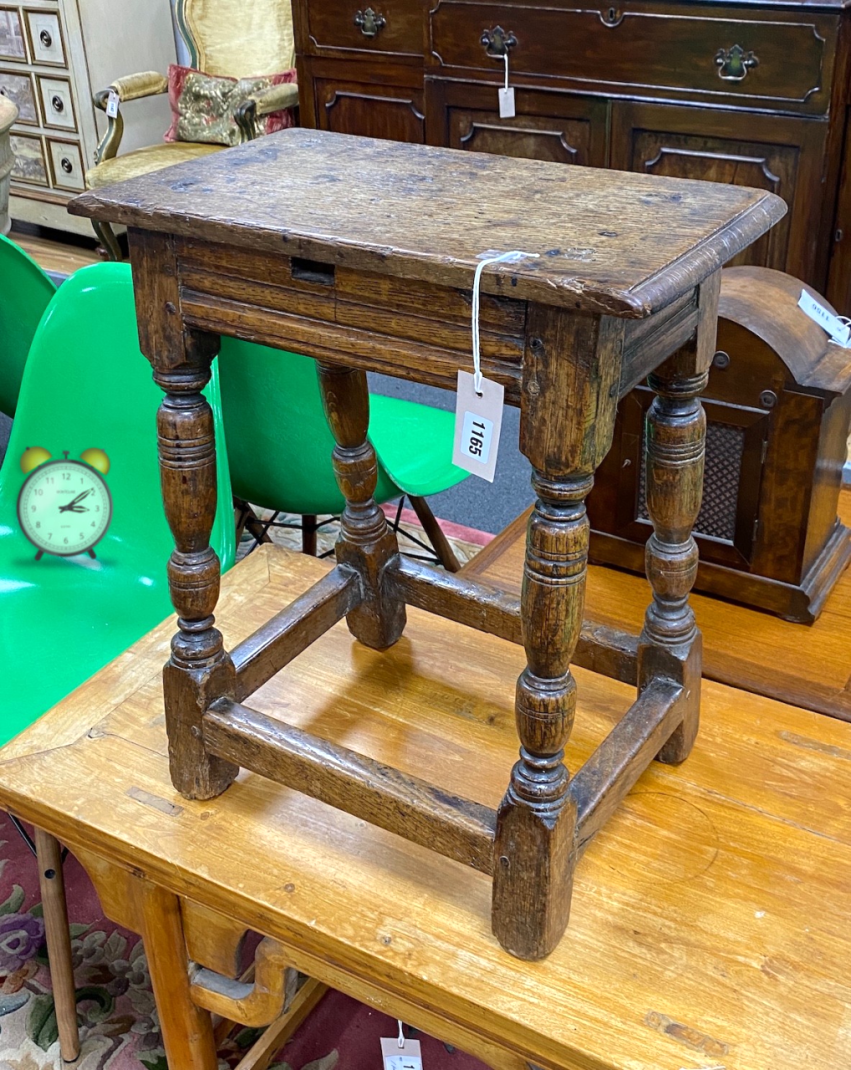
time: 3:09
